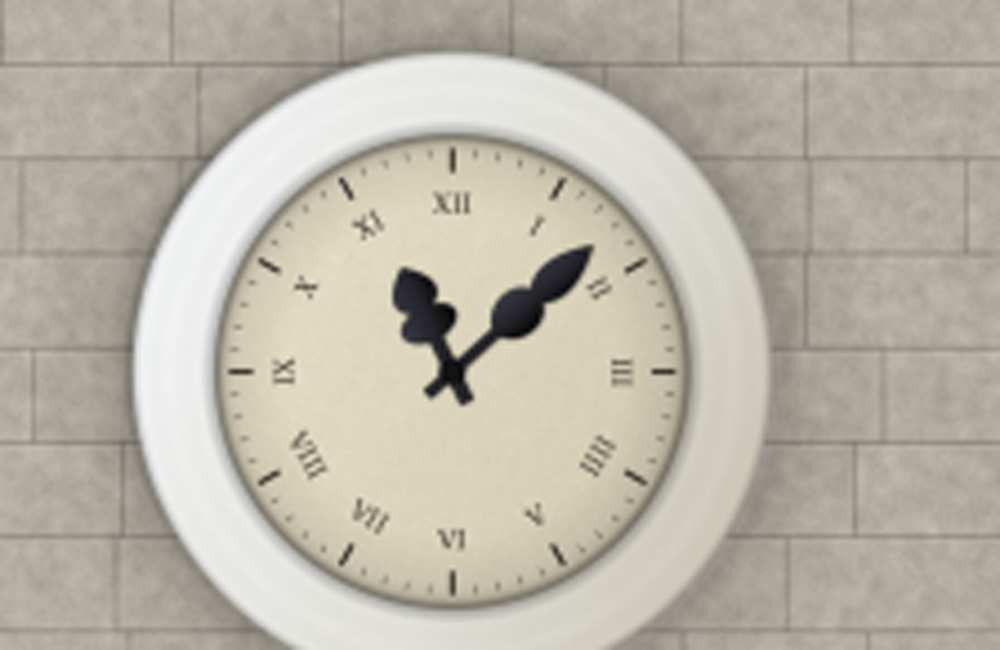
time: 11:08
